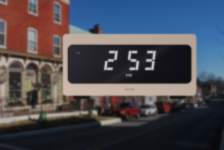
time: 2:53
